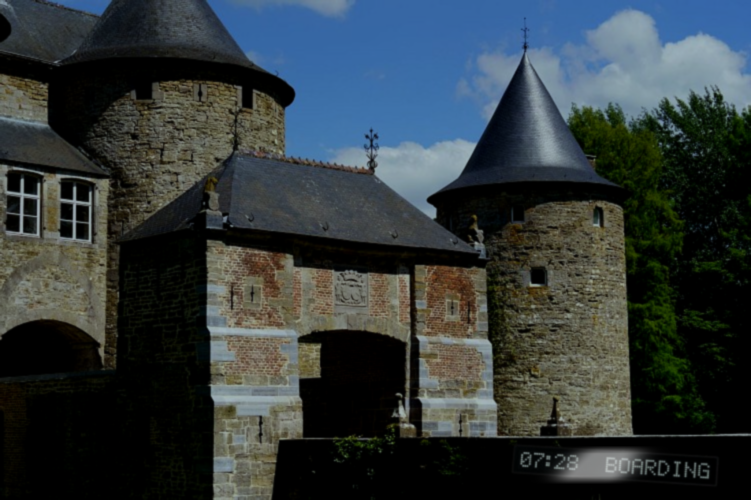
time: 7:28
